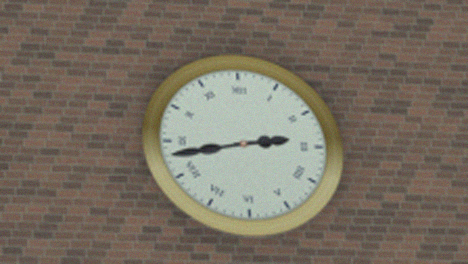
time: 2:43
